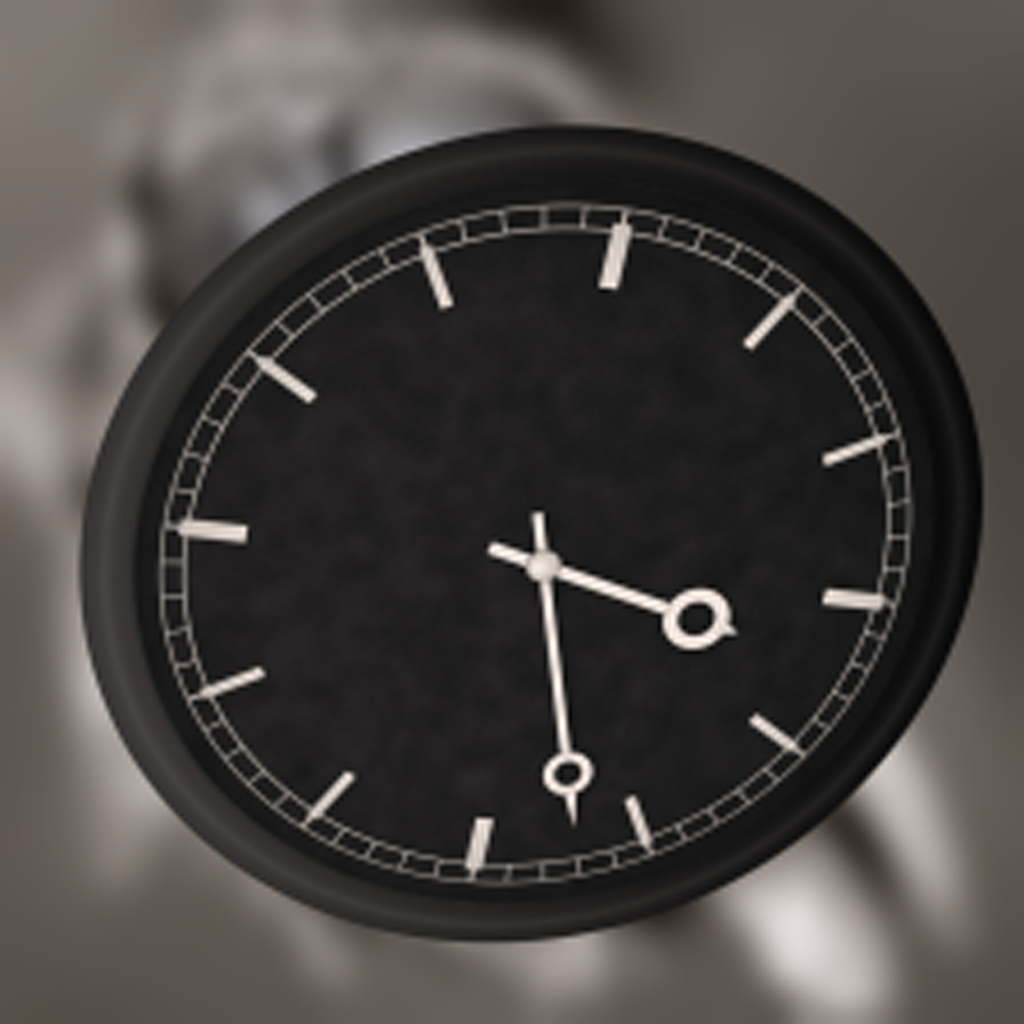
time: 3:27
